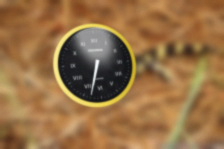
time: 6:33
